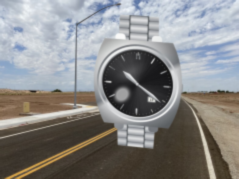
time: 10:21
